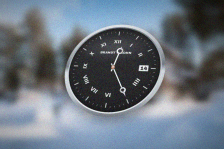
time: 12:25
